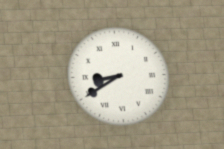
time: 8:40
